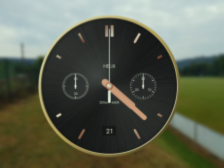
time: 4:22
